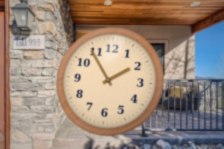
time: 1:54
